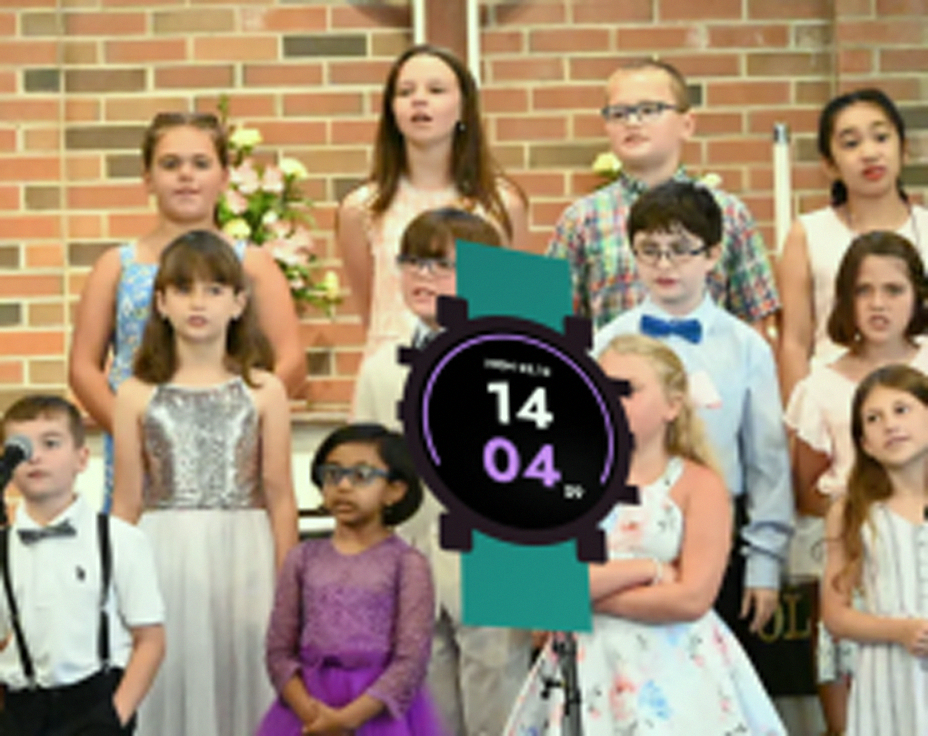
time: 14:04
